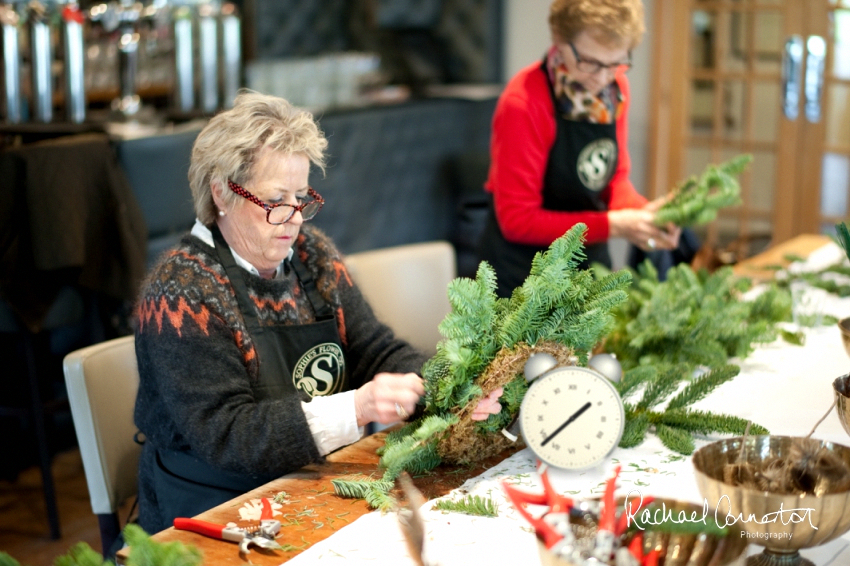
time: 1:38
